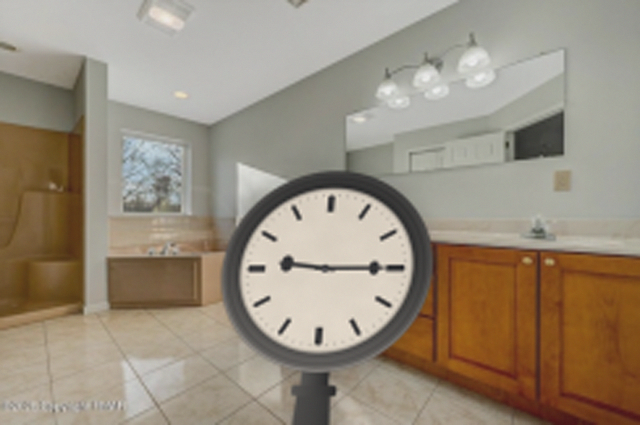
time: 9:15
